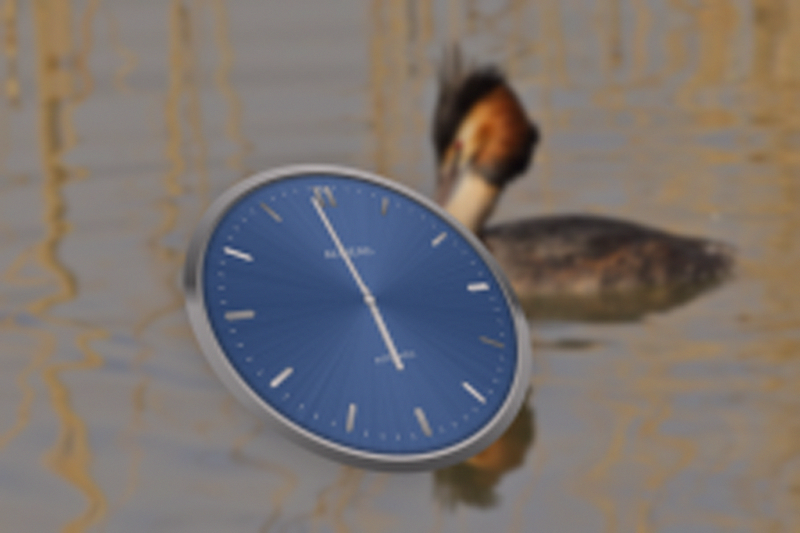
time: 5:59
